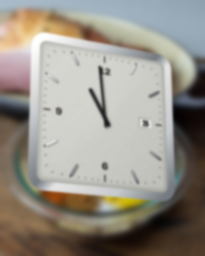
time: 10:59
